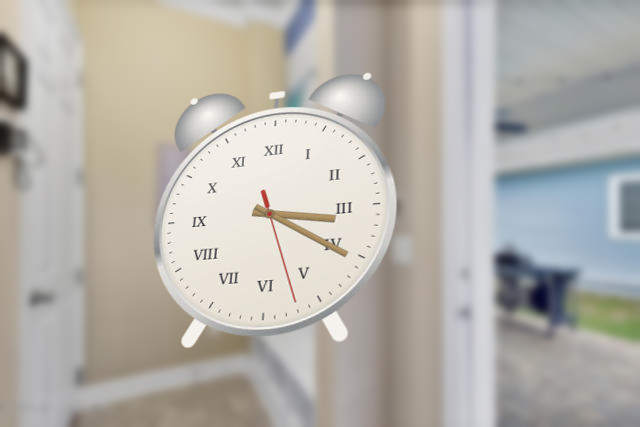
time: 3:20:27
